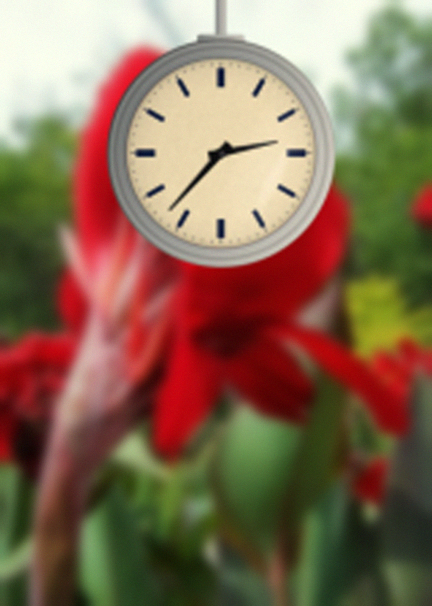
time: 2:37
